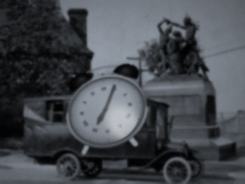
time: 7:04
